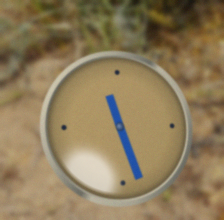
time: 11:27
